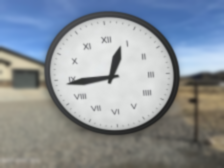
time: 12:44
